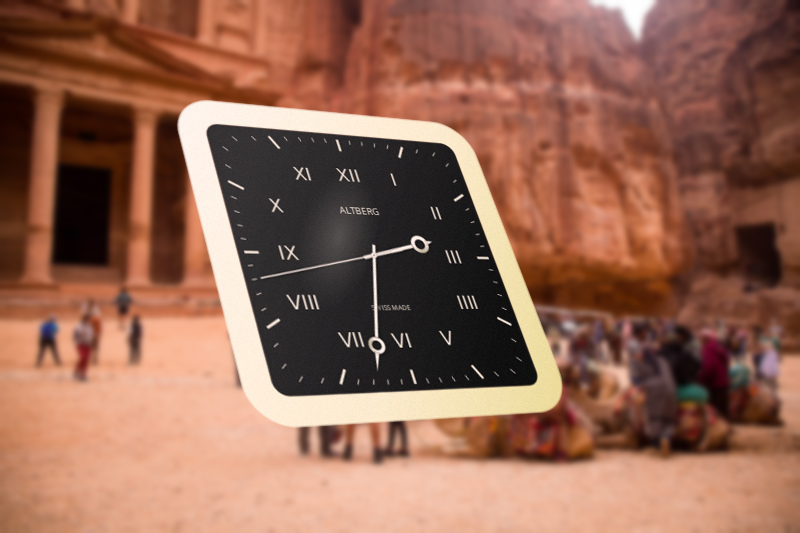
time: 2:32:43
